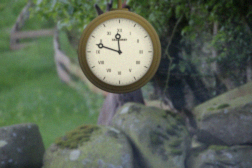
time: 11:48
